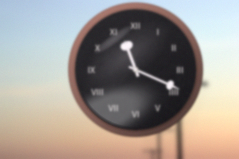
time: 11:19
